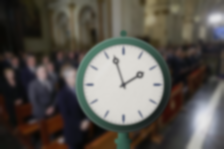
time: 1:57
